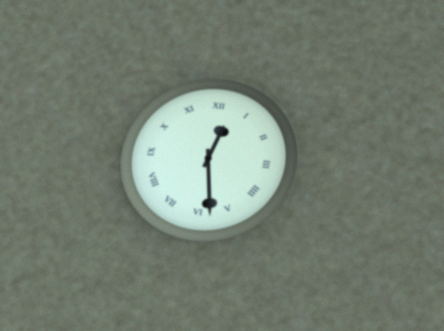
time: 12:28
